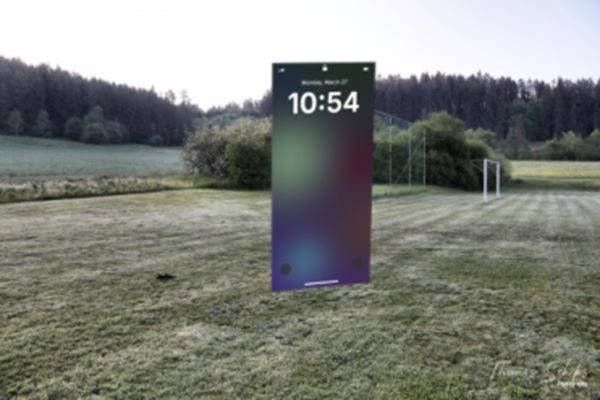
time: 10:54
